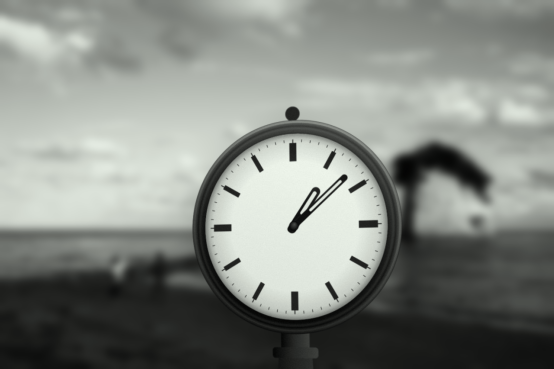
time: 1:08
